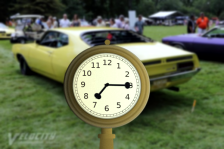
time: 7:15
